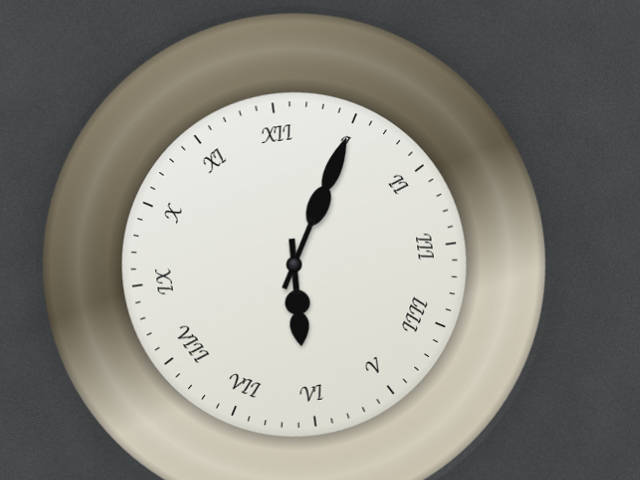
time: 6:05
